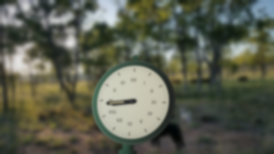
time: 8:44
